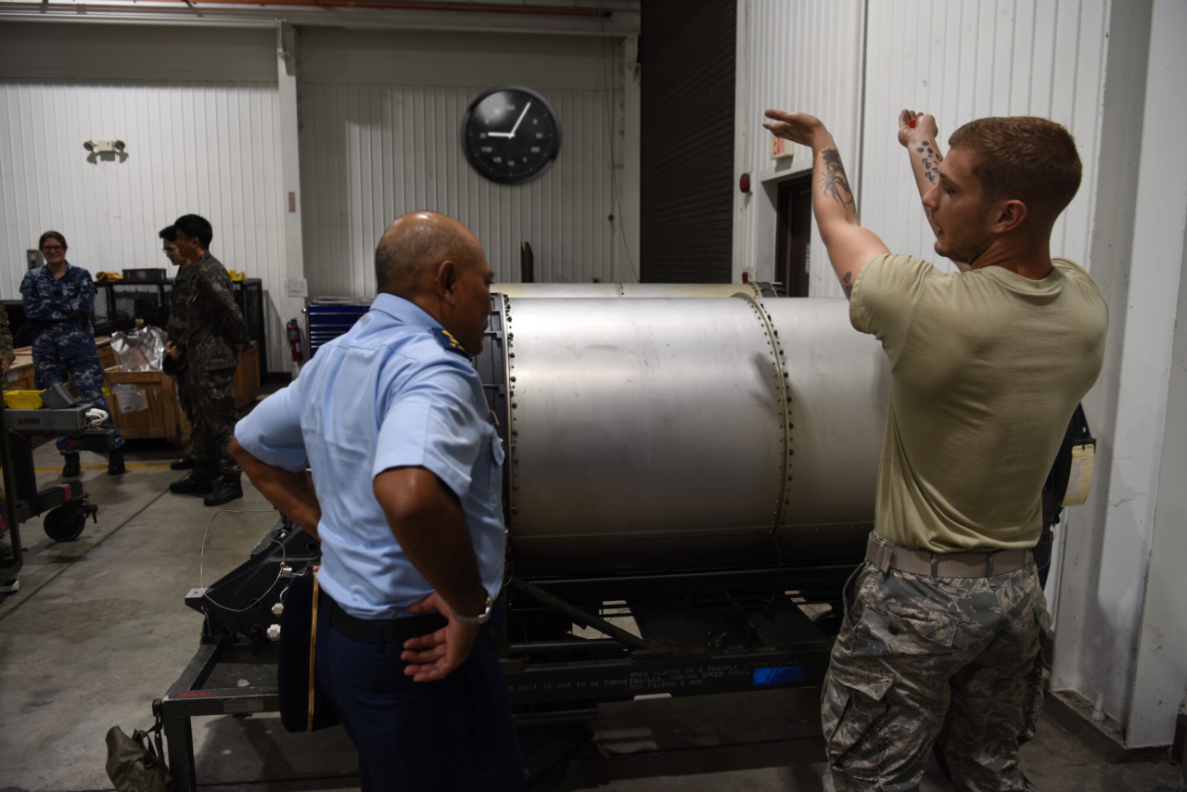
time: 9:05
